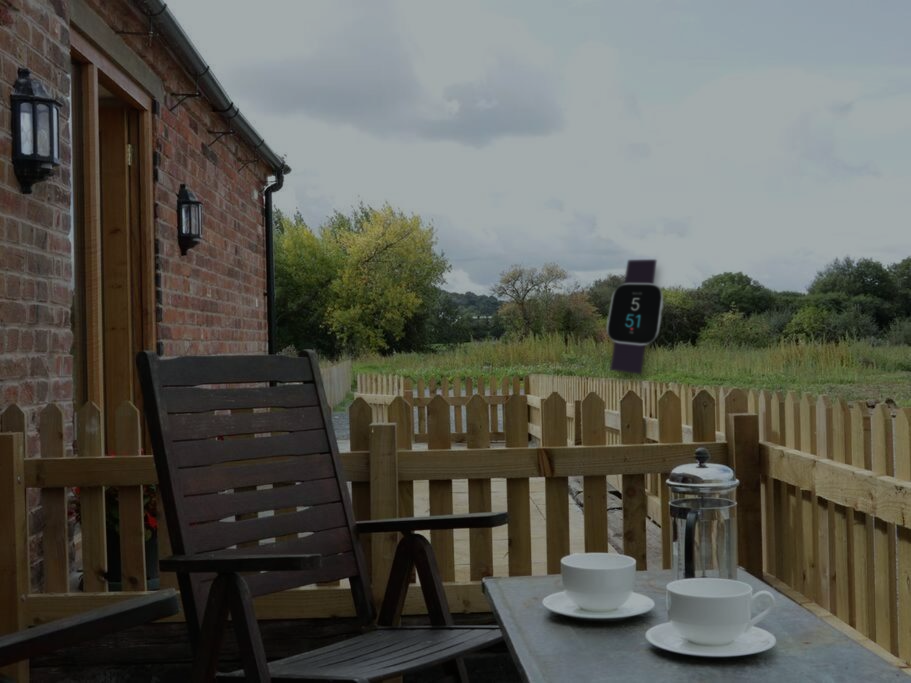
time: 5:51
